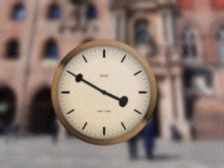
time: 3:50
